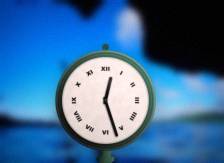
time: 12:27
